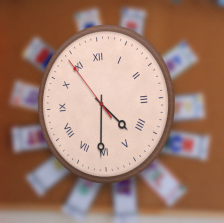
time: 4:30:54
